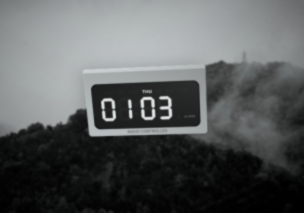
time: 1:03
